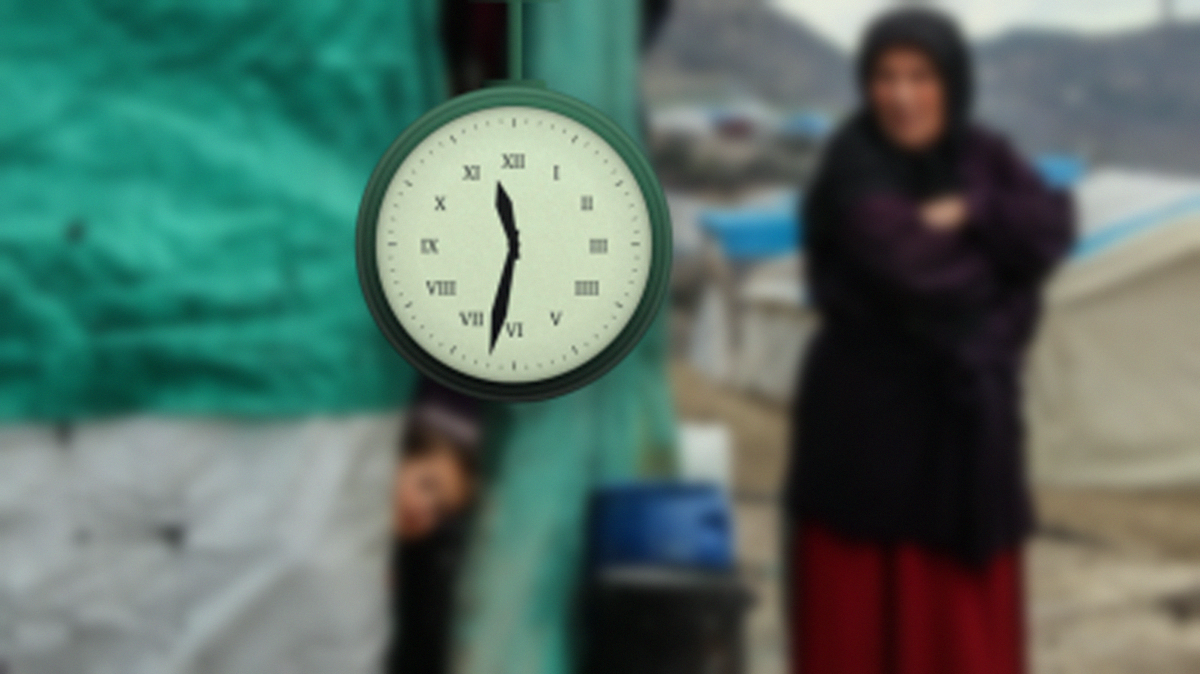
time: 11:32
